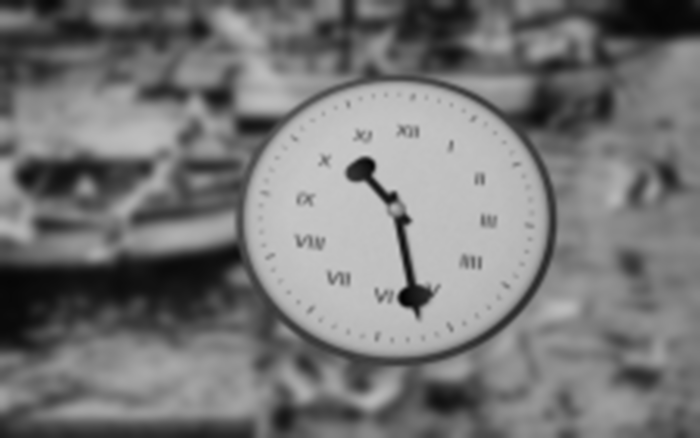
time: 10:27
